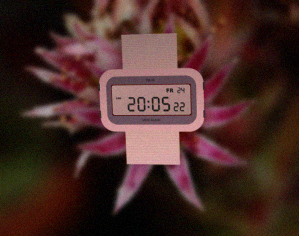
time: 20:05:22
